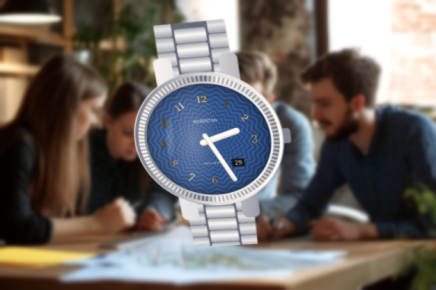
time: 2:26
